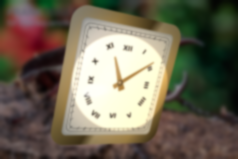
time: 11:09
